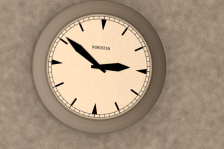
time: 2:51
